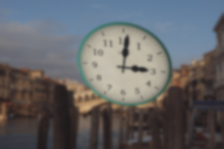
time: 3:01
